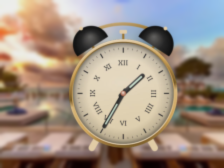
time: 1:35
